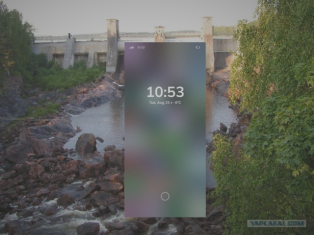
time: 10:53
